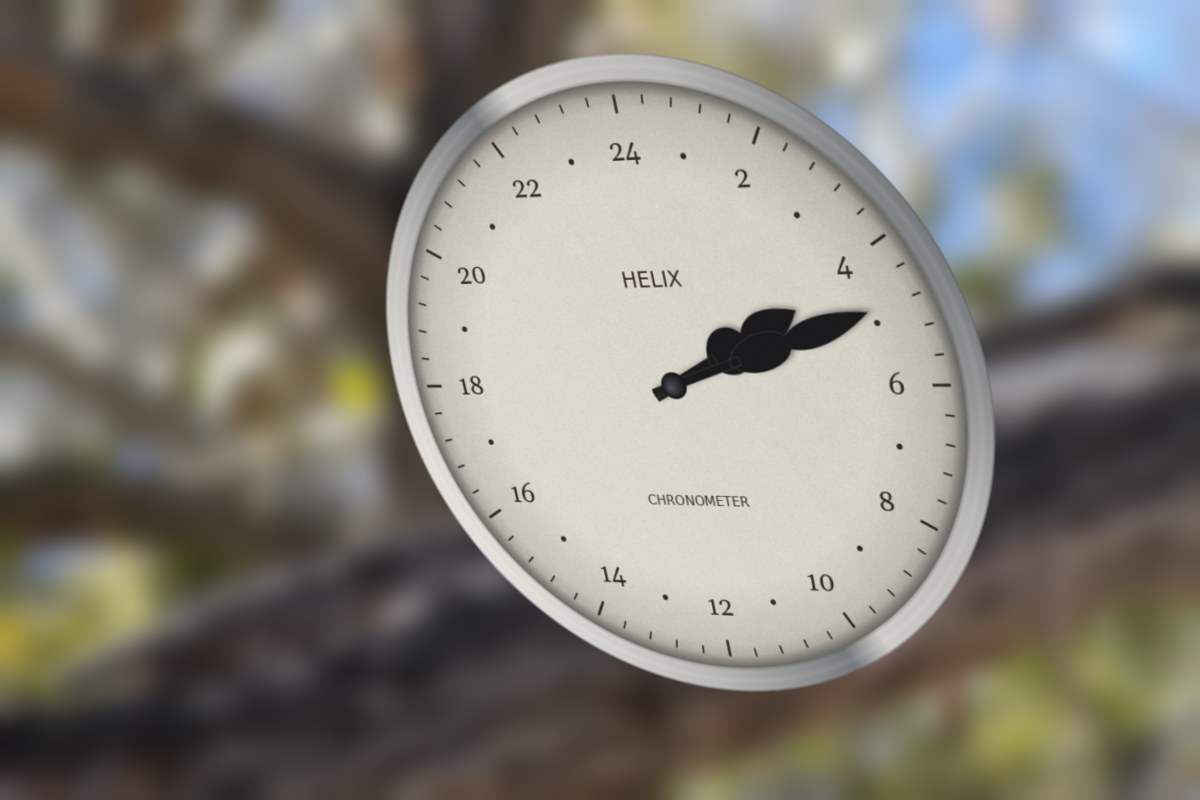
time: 4:12
